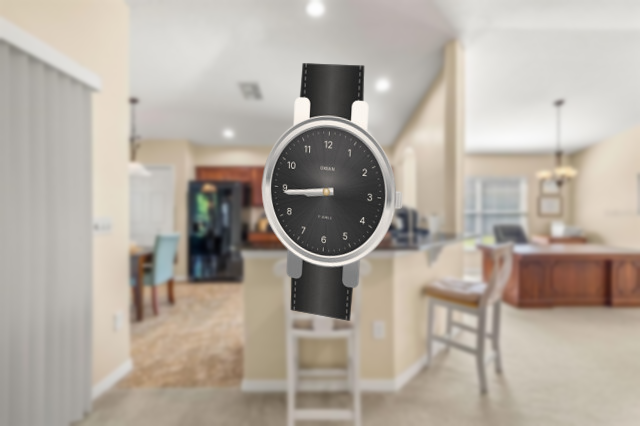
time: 8:44
